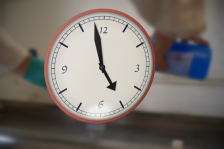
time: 4:58
